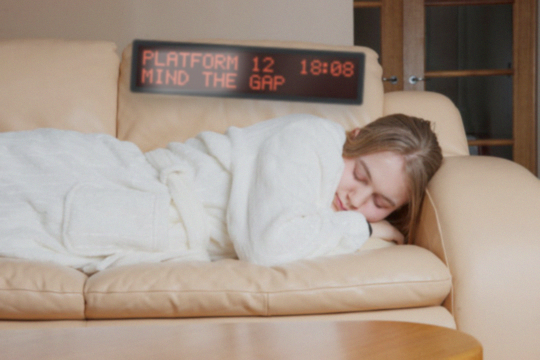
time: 18:08
